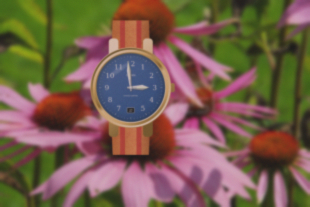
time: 2:59
